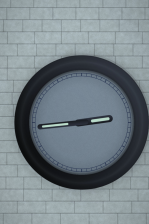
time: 2:44
